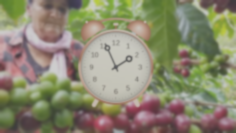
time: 1:56
